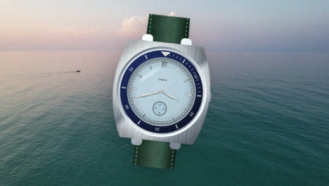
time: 3:42
